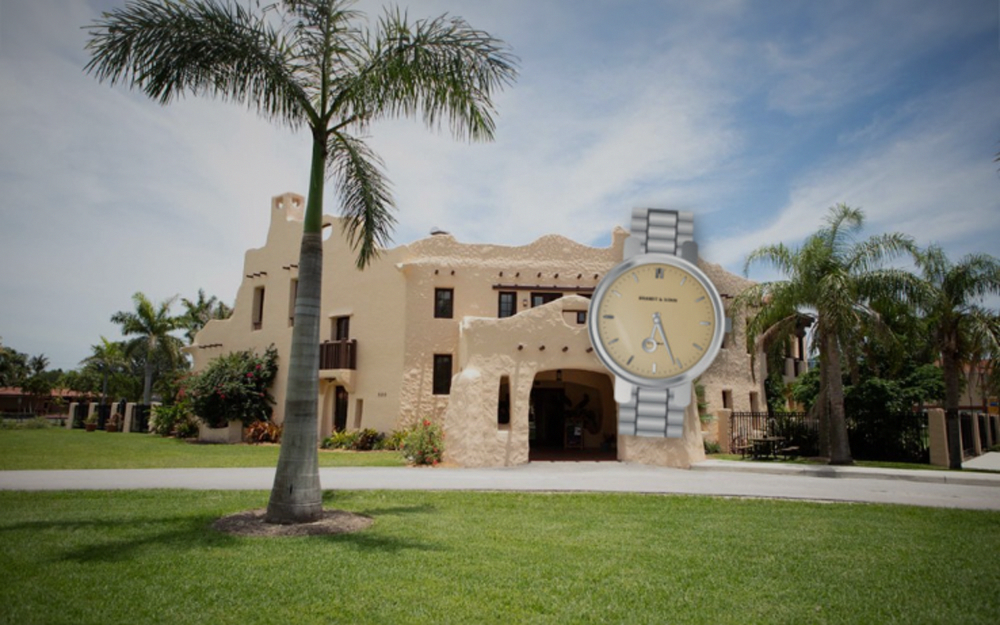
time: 6:26
